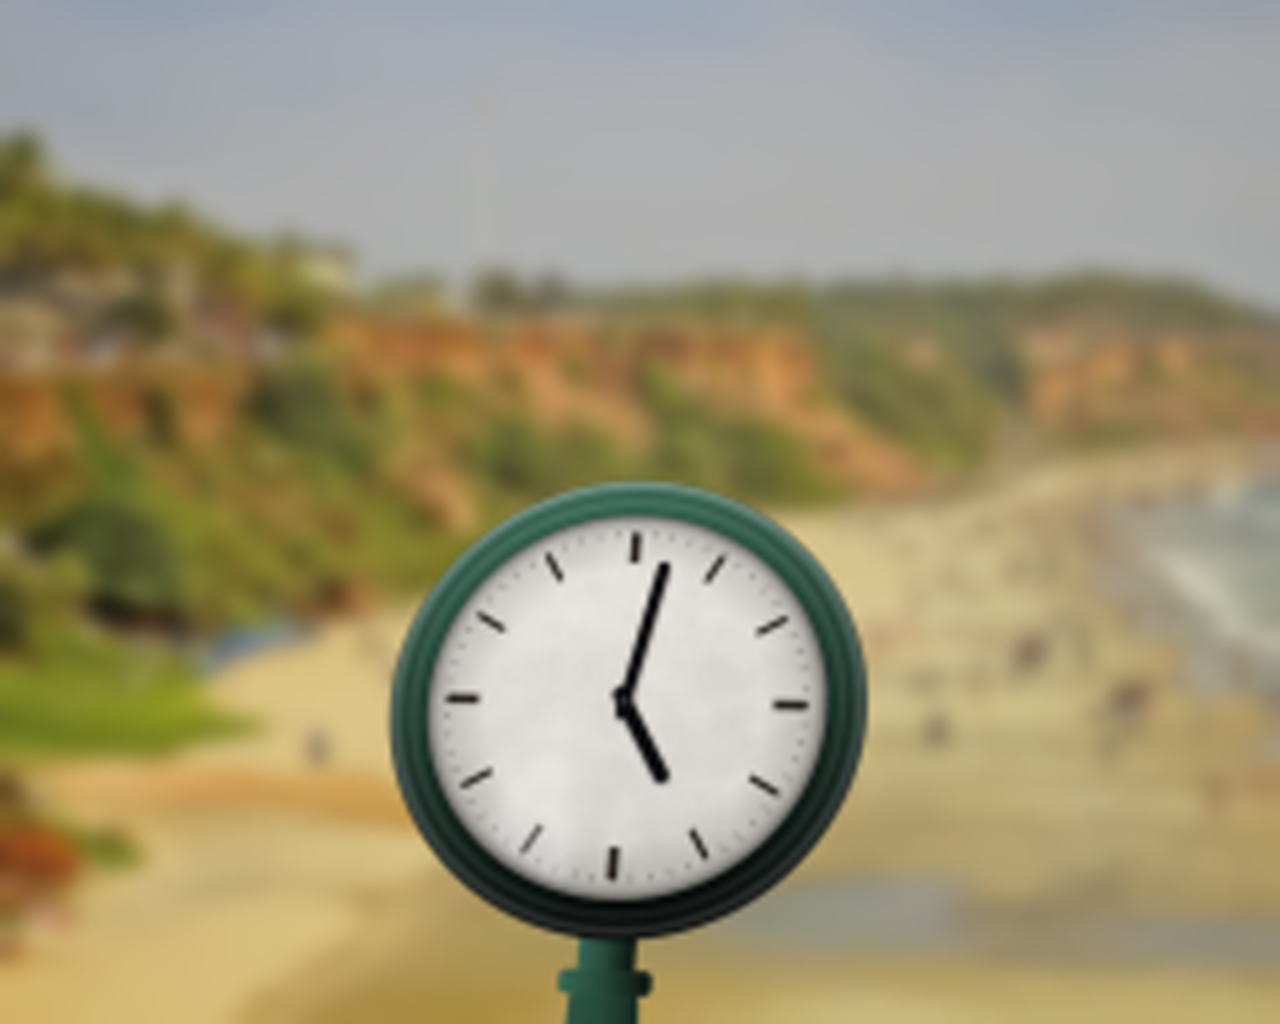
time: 5:02
